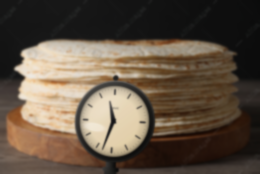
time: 11:33
